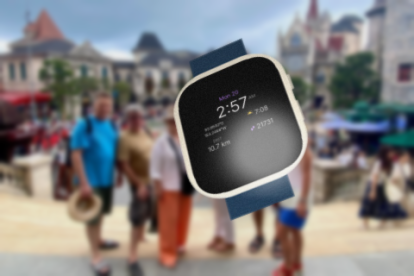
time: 2:57
